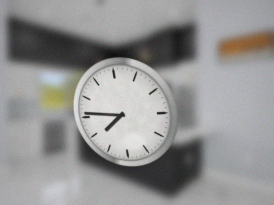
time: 7:46
